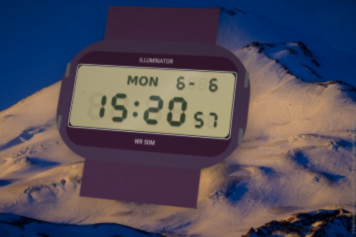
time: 15:20:57
